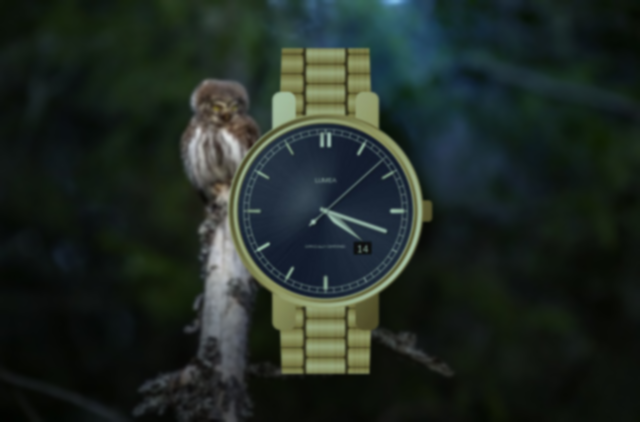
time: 4:18:08
